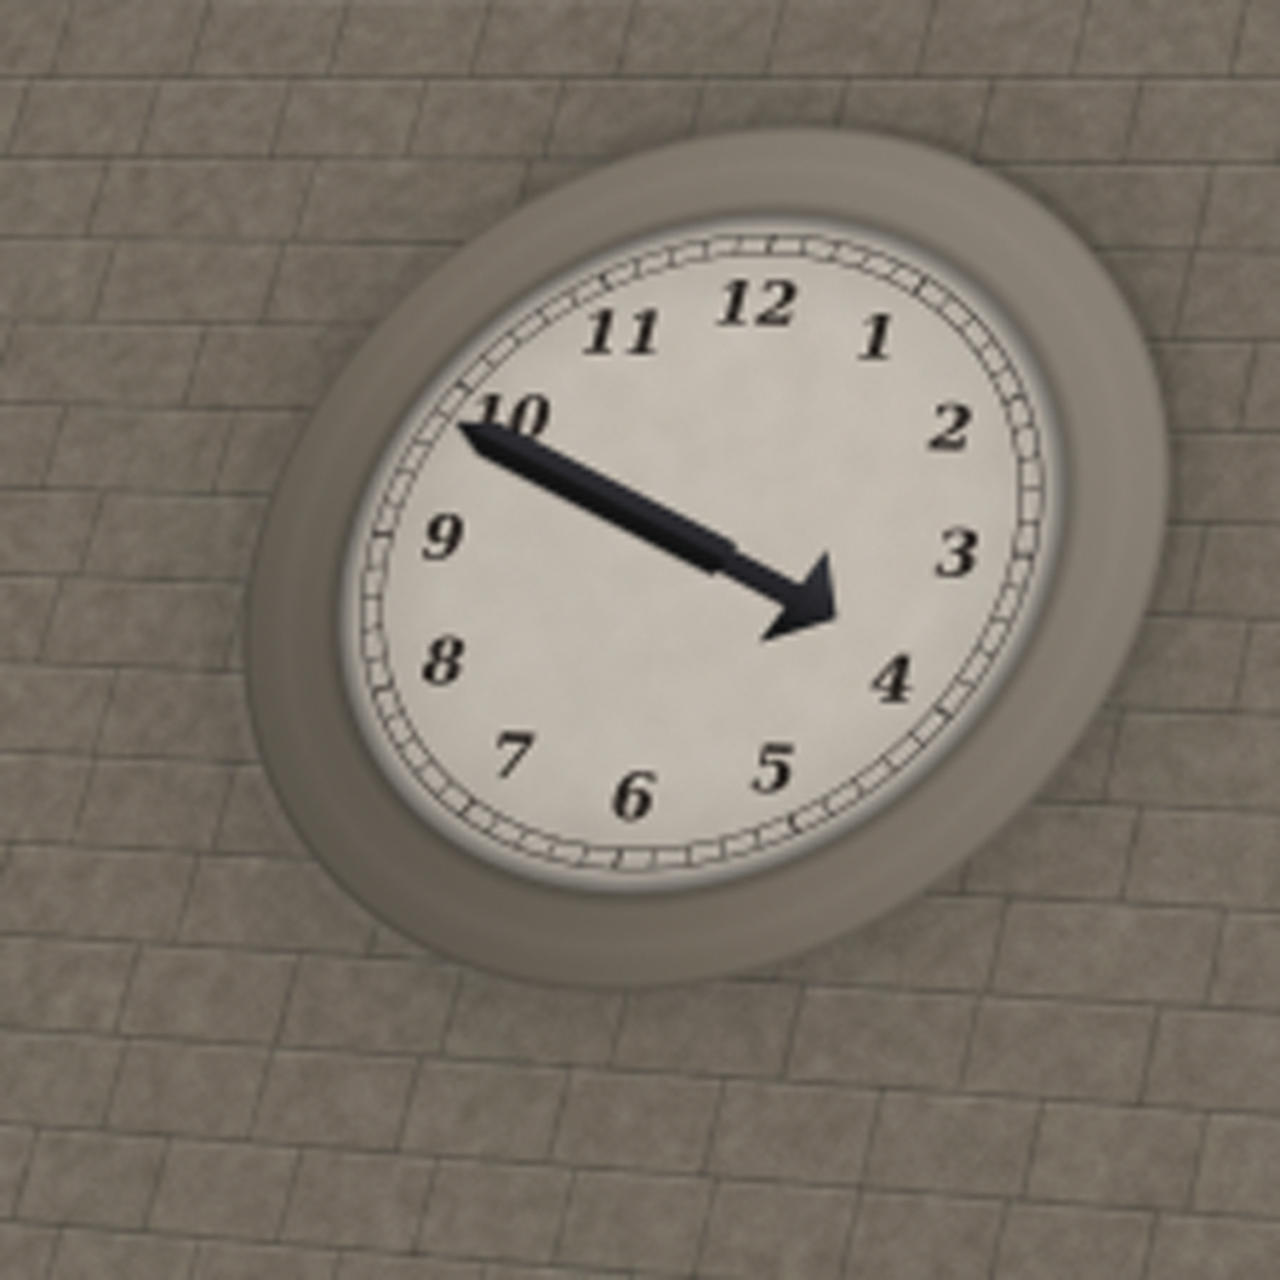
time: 3:49
